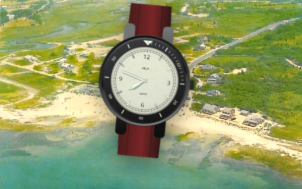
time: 7:48
